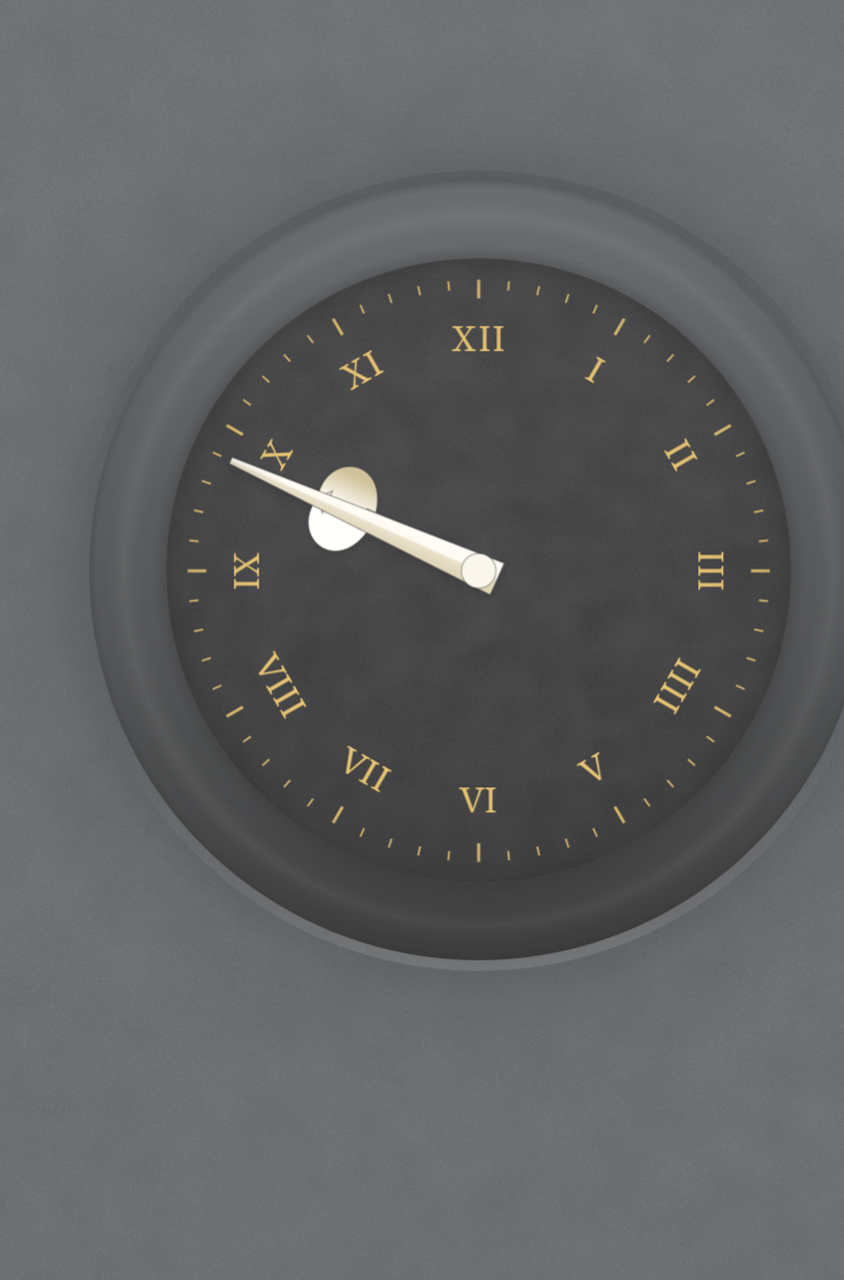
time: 9:49
